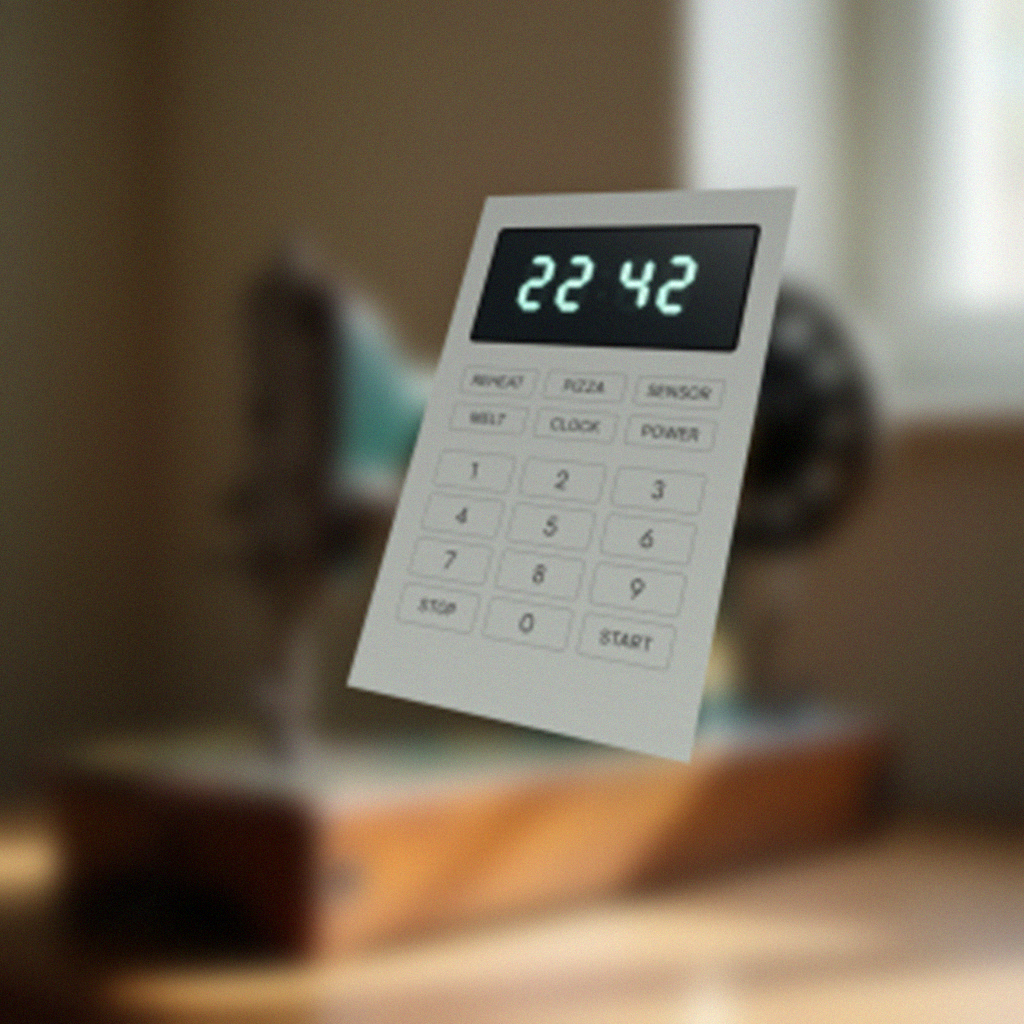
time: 22:42
